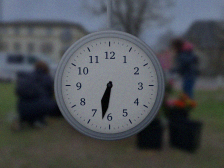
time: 6:32
